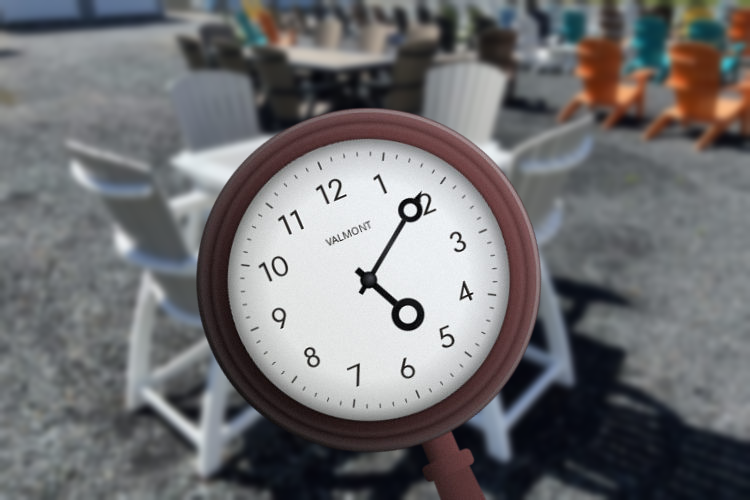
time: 5:09
